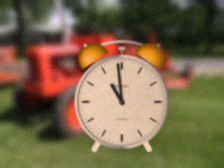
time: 10:59
